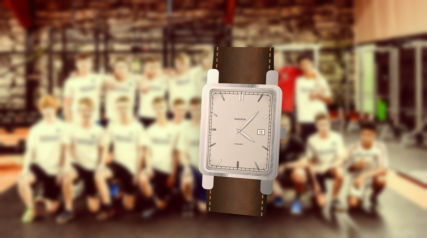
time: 4:07
